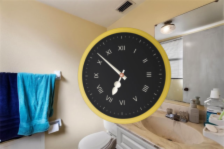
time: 6:52
